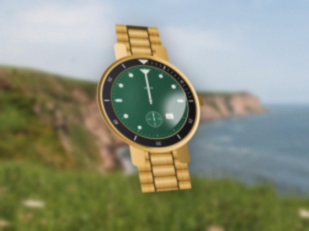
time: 12:00
